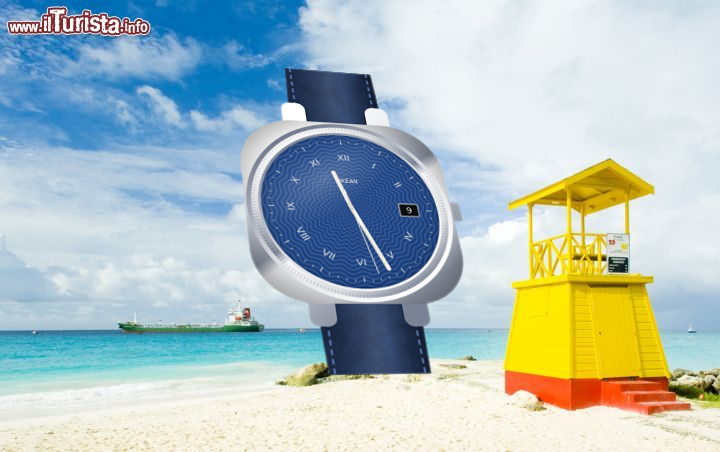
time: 11:26:28
